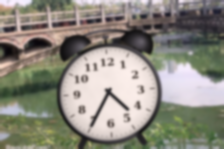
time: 4:35
